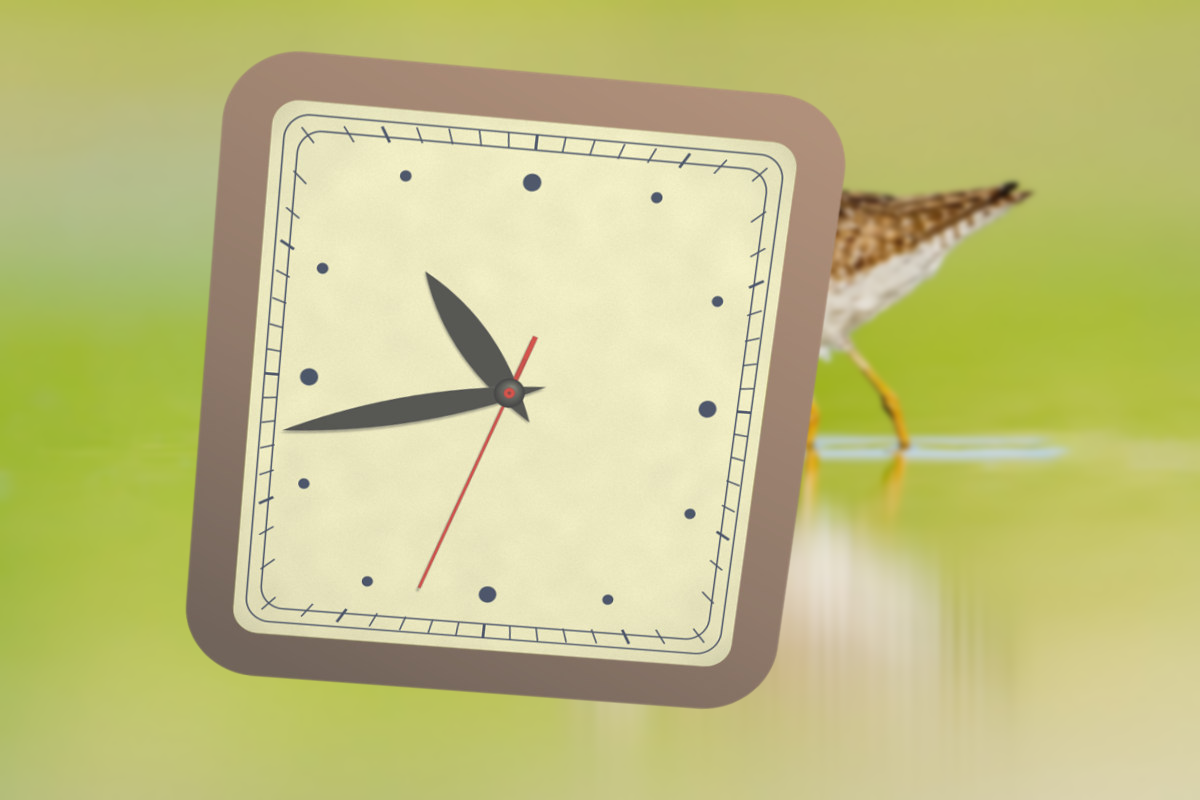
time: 10:42:33
